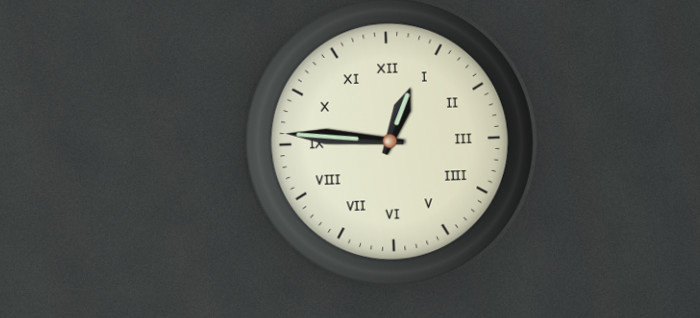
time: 12:46
